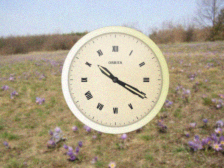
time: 10:20
